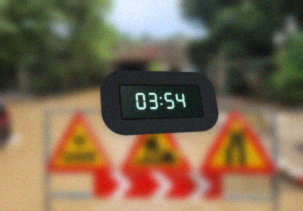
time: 3:54
